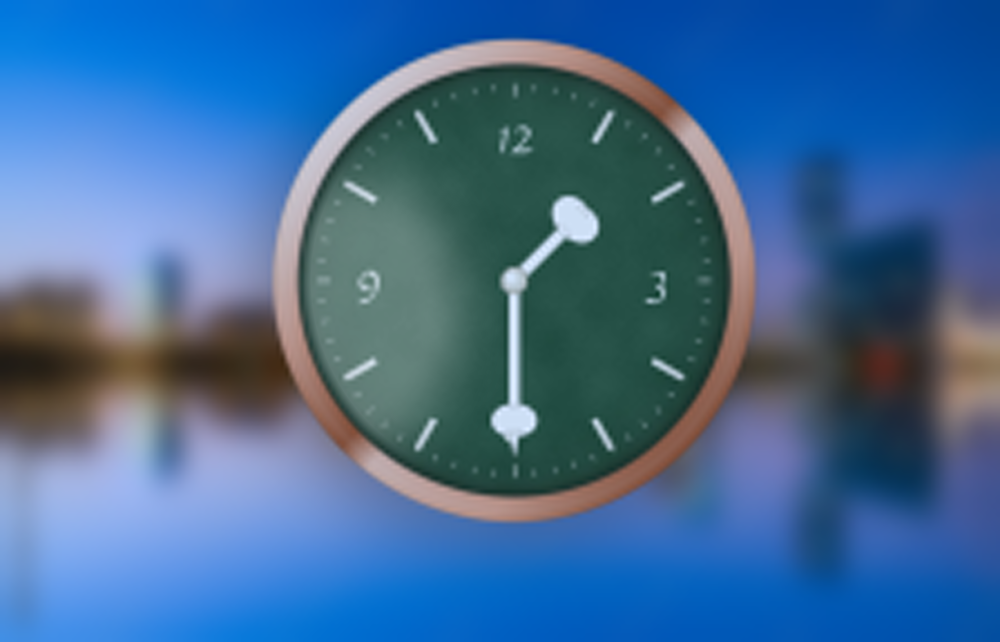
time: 1:30
